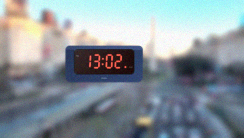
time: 13:02
